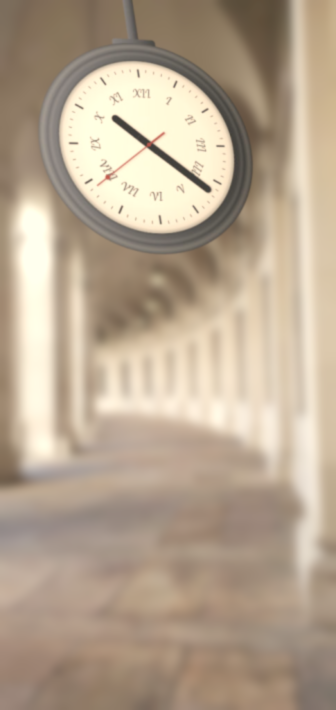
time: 10:21:39
